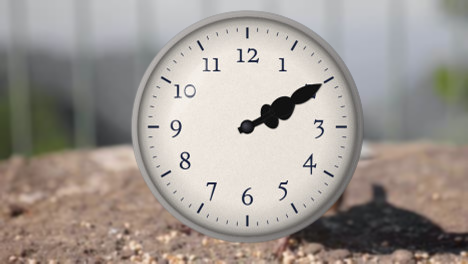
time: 2:10
